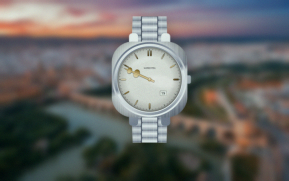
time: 9:49
